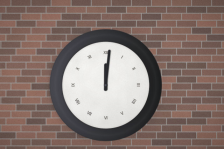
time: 12:01
